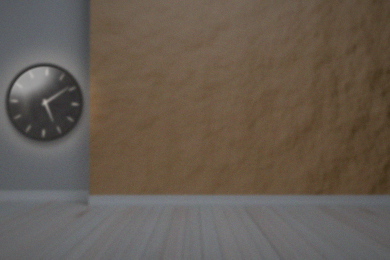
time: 5:09
